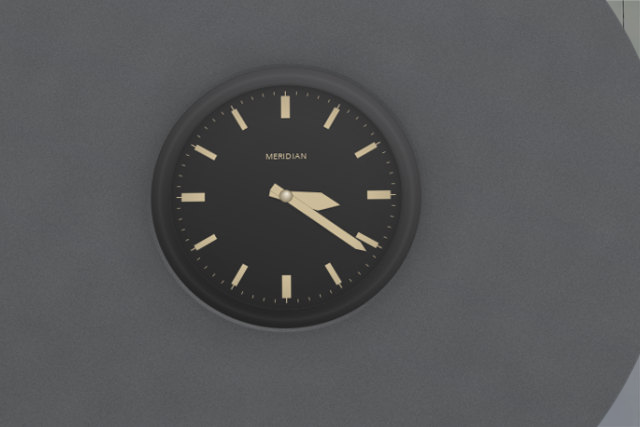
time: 3:21
